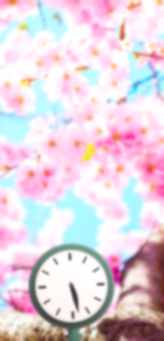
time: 5:28
